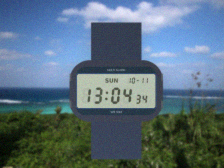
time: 13:04:34
